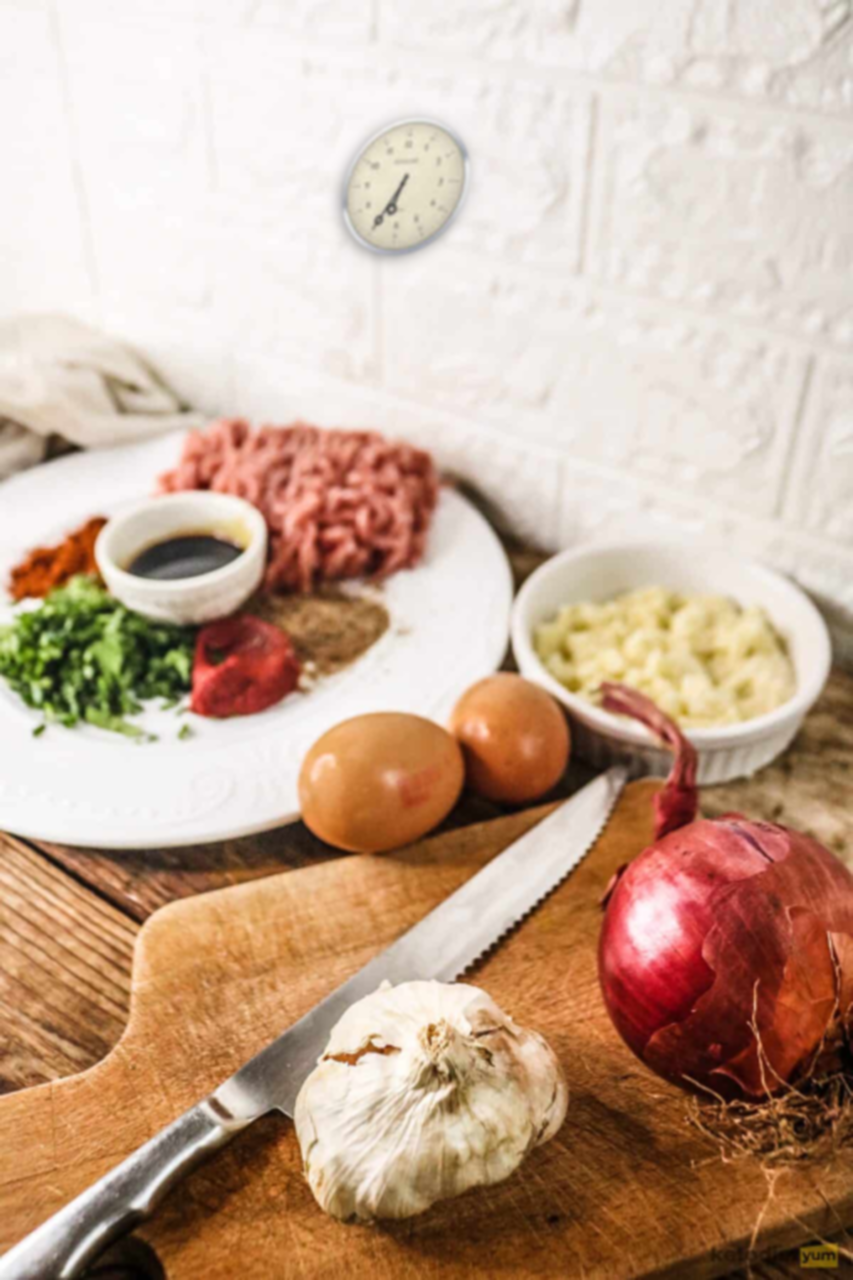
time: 6:35
